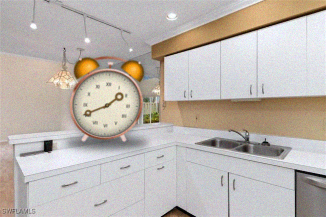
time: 1:41
